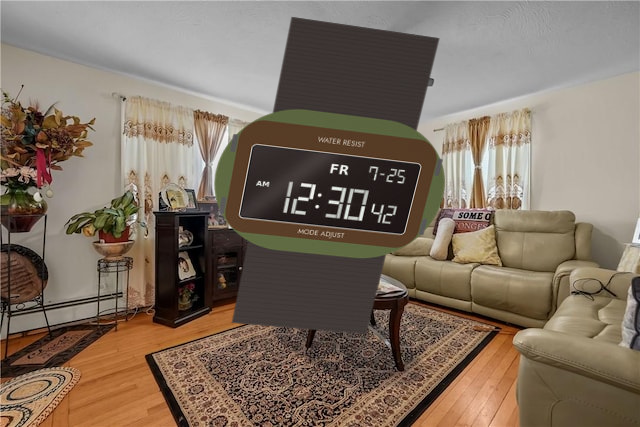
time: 12:30:42
